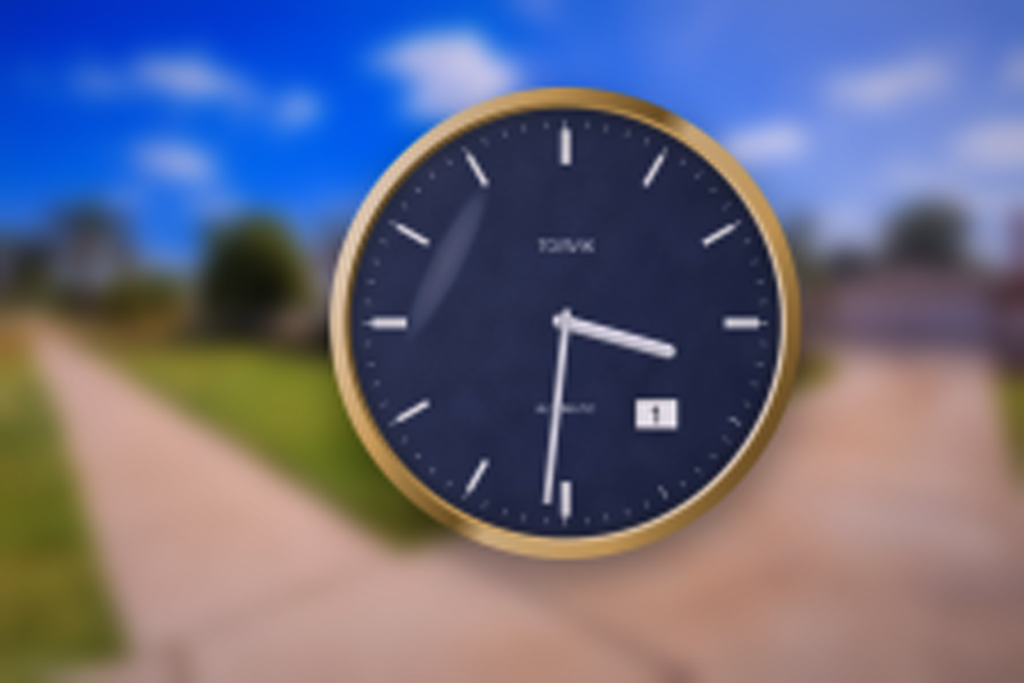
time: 3:31
